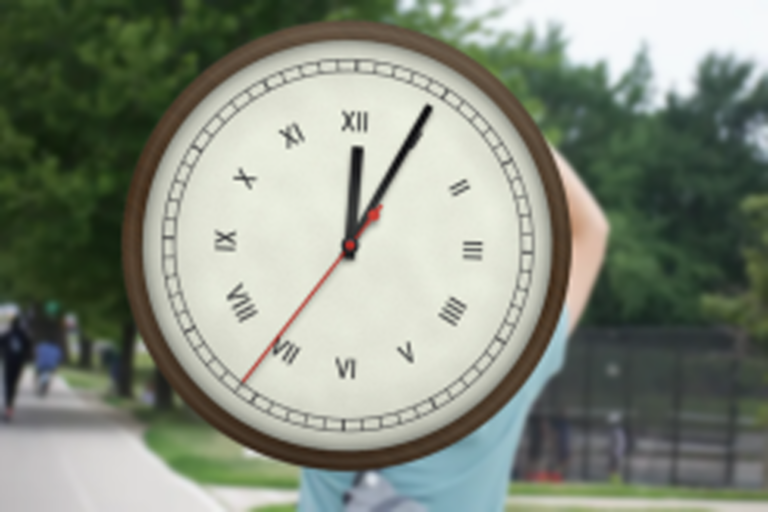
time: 12:04:36
